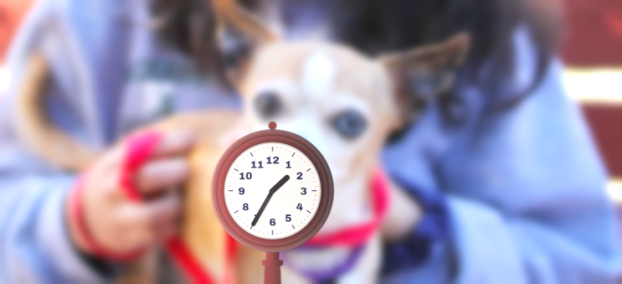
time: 1:35
